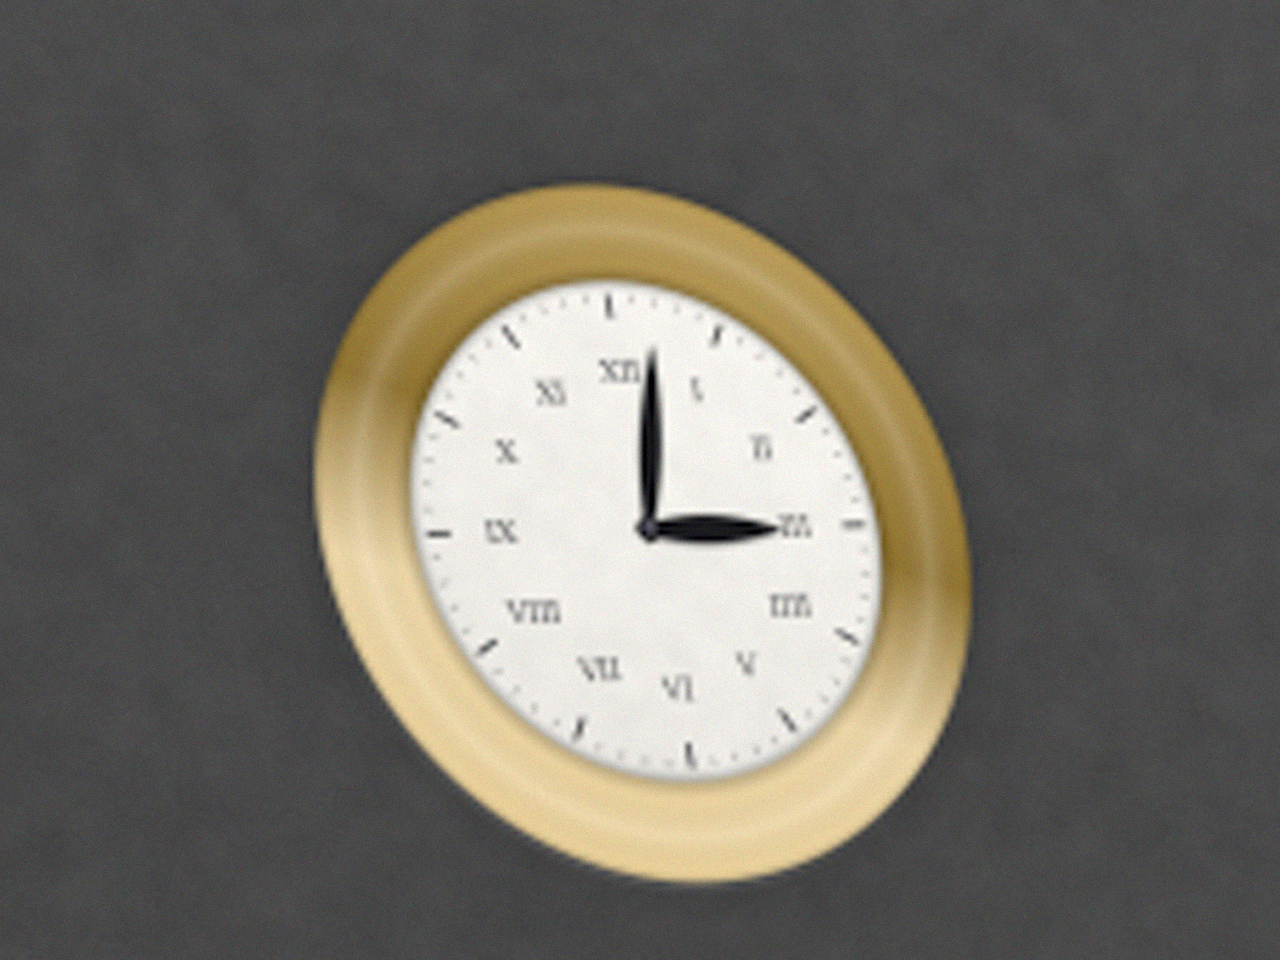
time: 3:02
